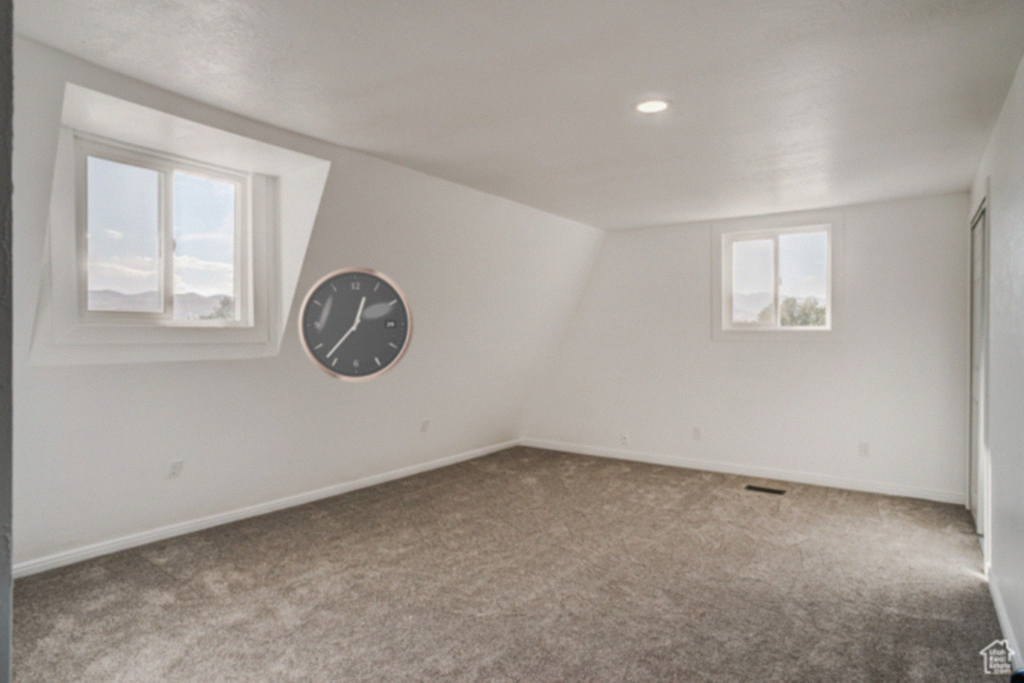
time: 12:37
